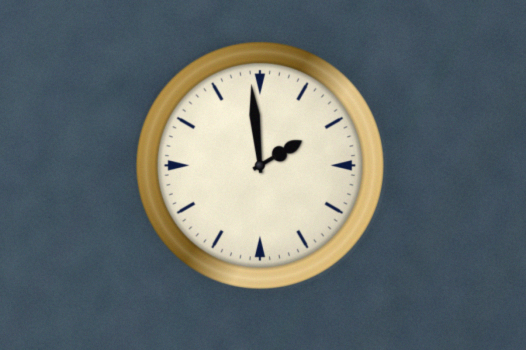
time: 1:59
